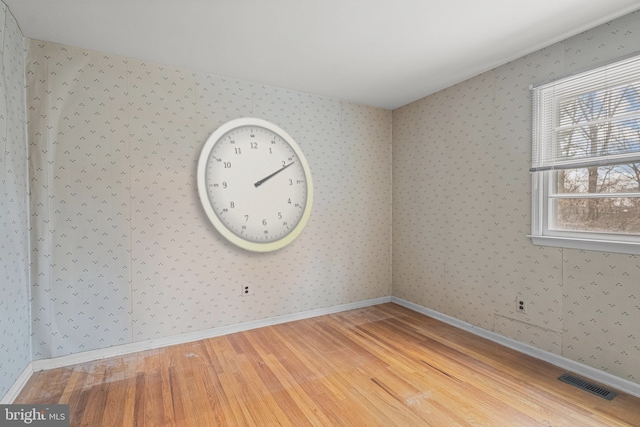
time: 2:11
